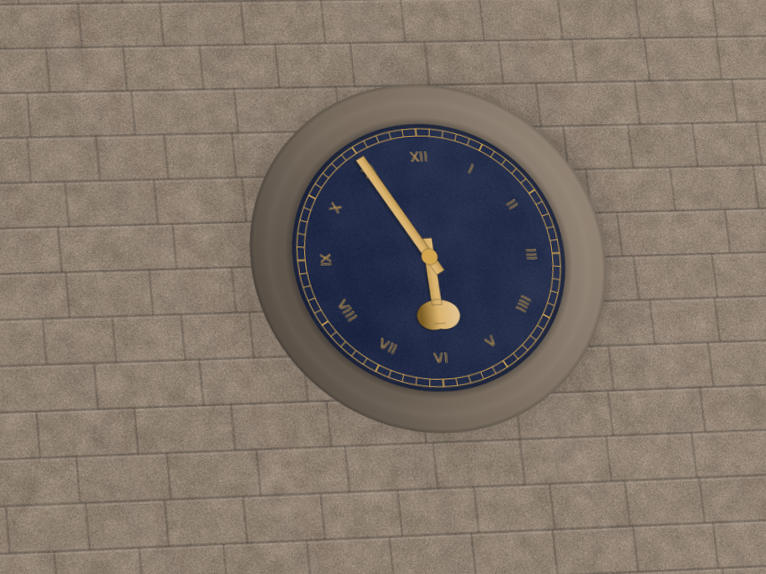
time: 5:55
